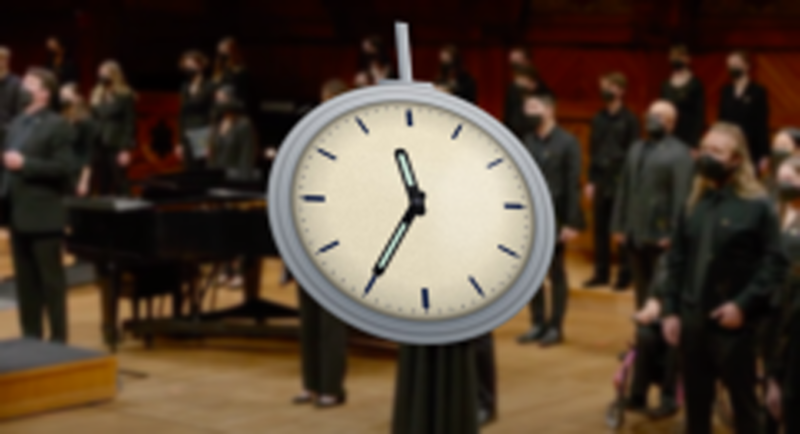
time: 11:35
